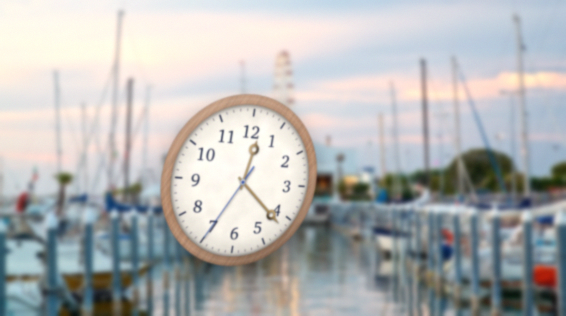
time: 12:21:35
